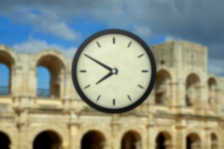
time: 7:50
